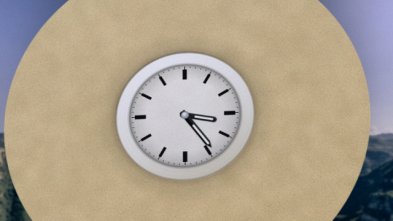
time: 3:24
